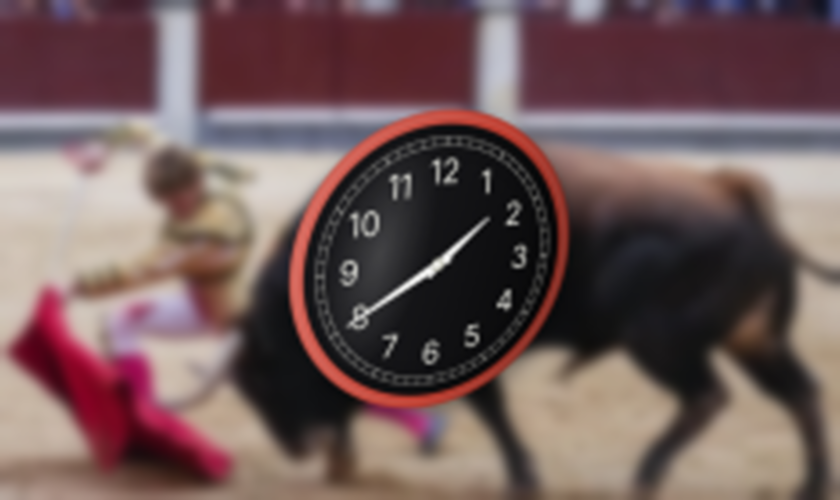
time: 1:40
